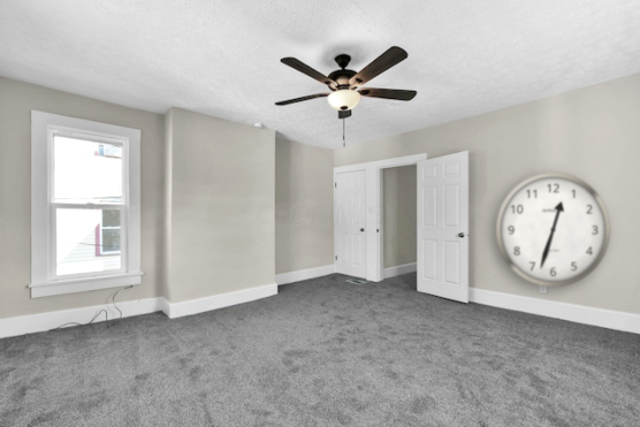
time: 12:33
